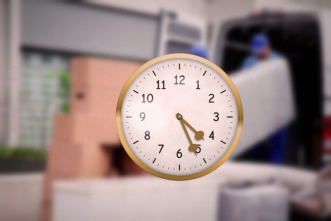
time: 4:26
